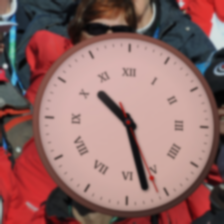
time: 10:27:26
